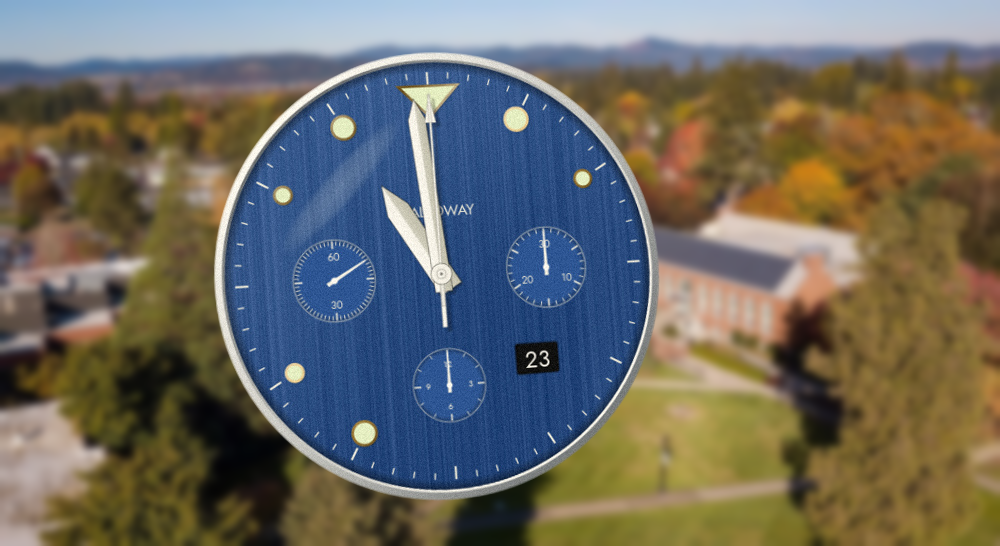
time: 10:59:10
